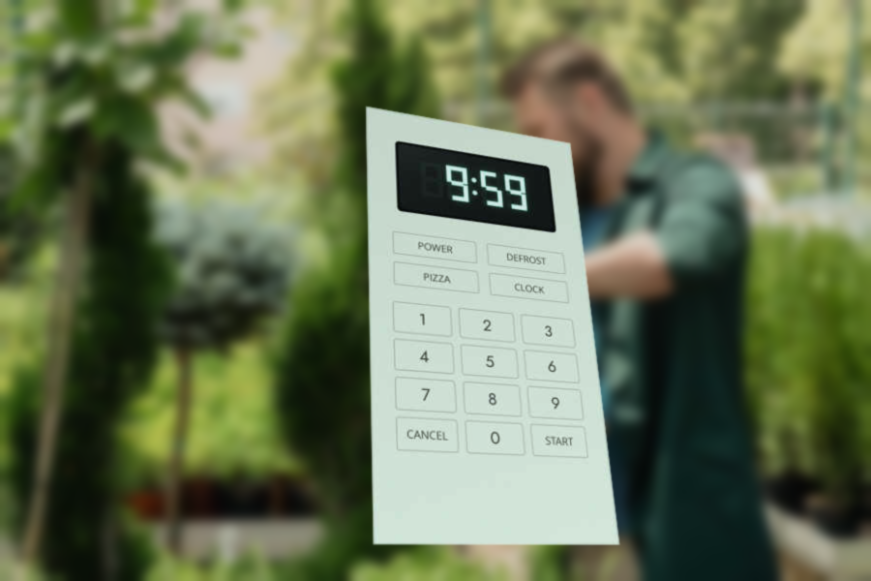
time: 9:59
